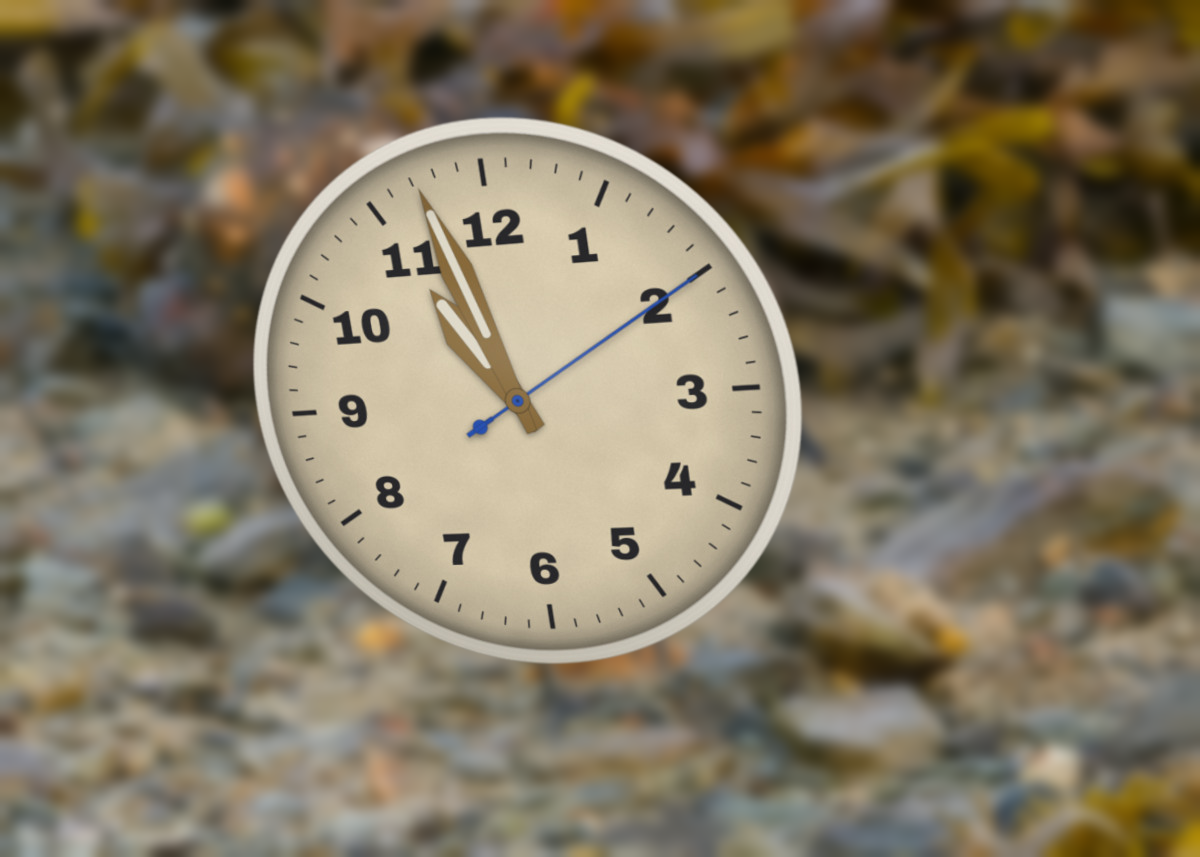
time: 10:57:10
